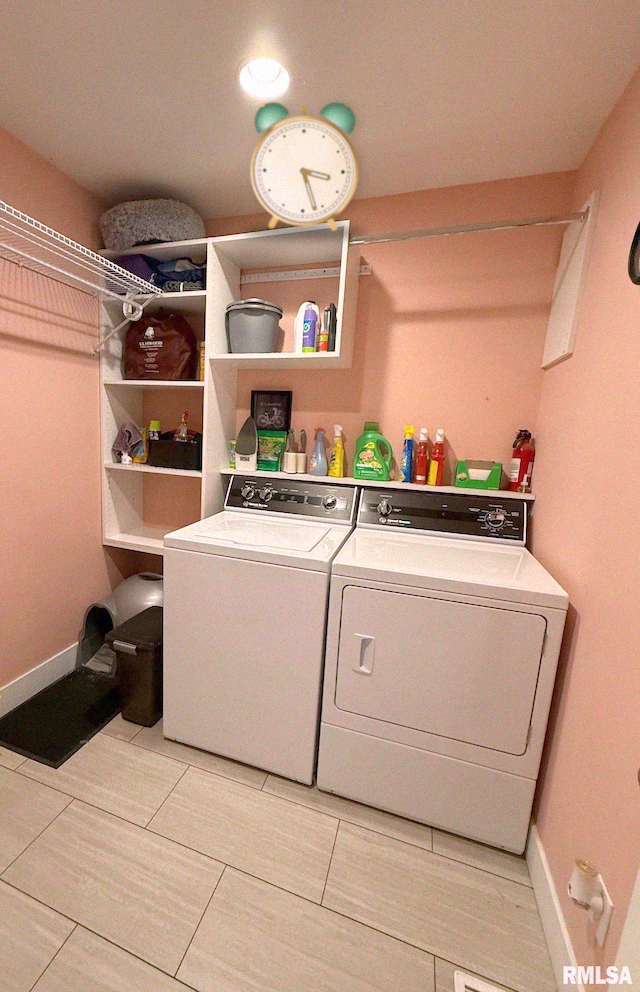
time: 3:27
